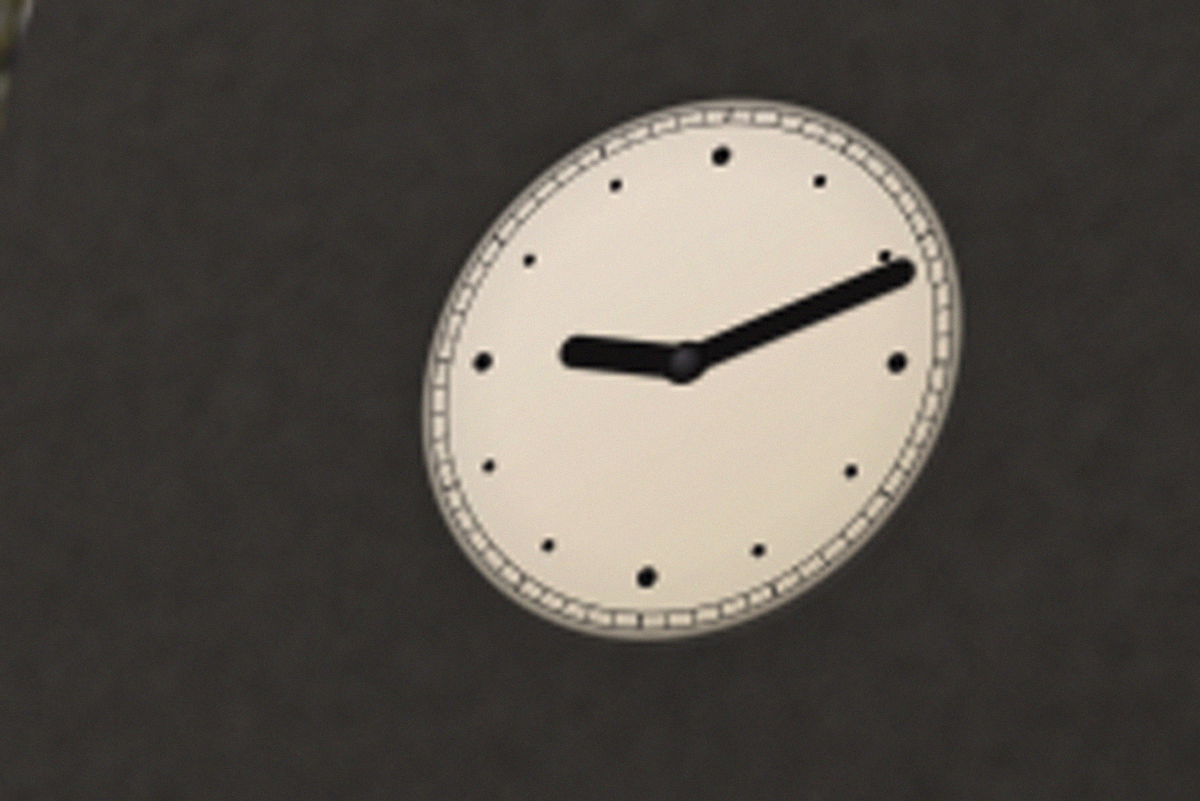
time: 9:11
